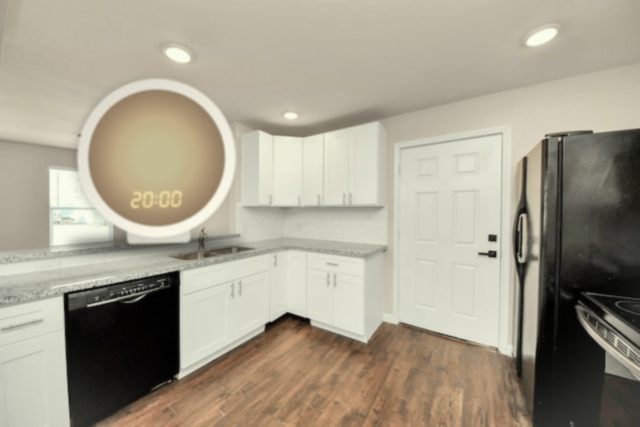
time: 20:00
